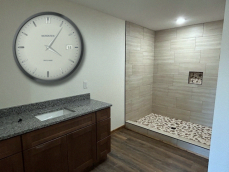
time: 4:06
